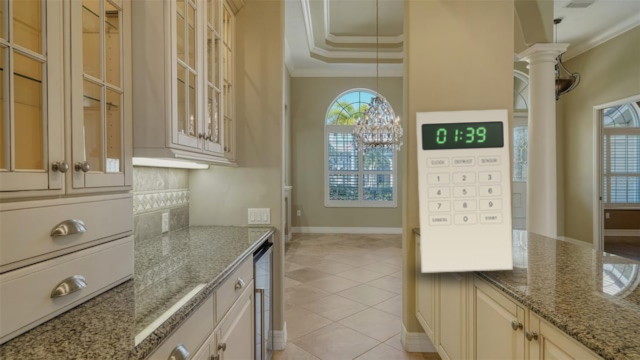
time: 1:39
